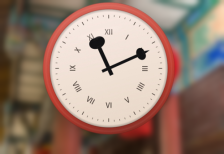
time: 11:11
